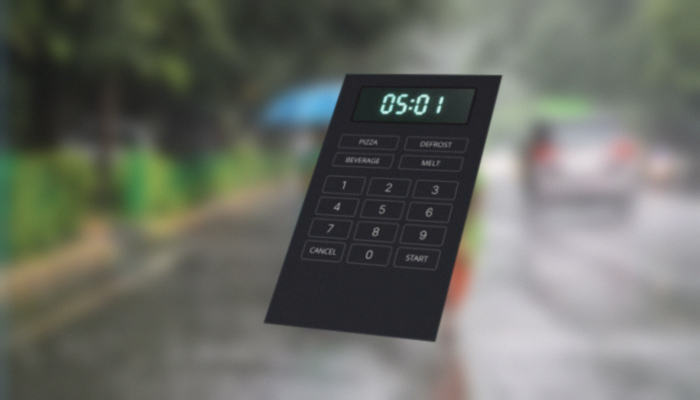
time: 5:01
